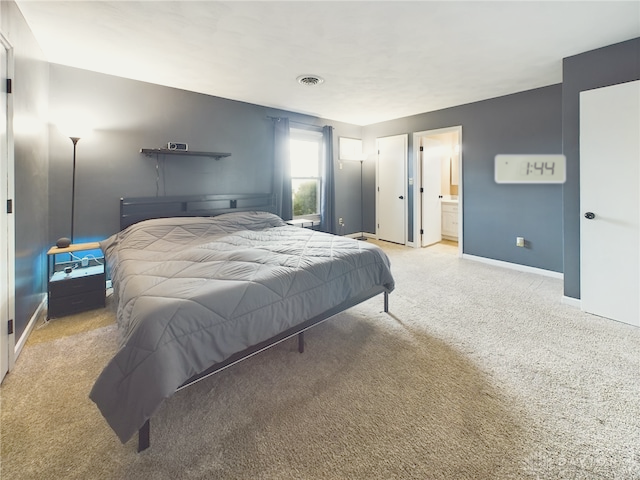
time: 1:44
